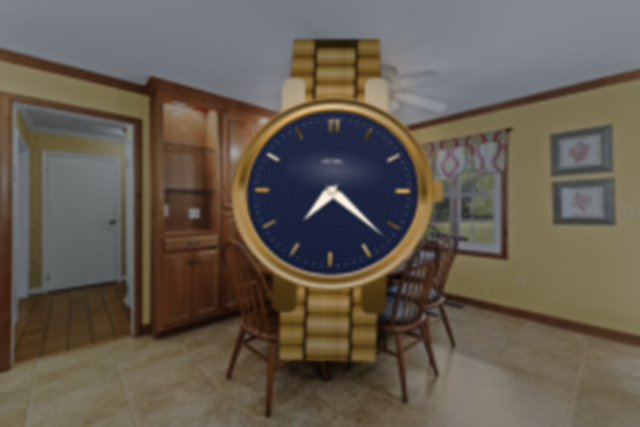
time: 7:22
